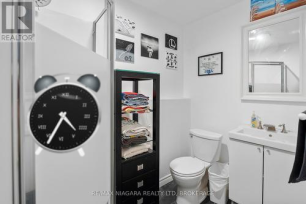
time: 4:34
